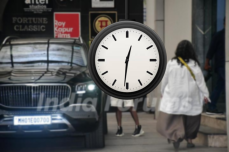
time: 12:31
